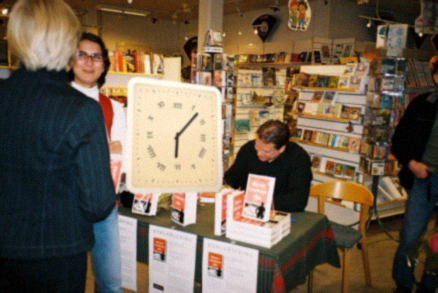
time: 6:07
